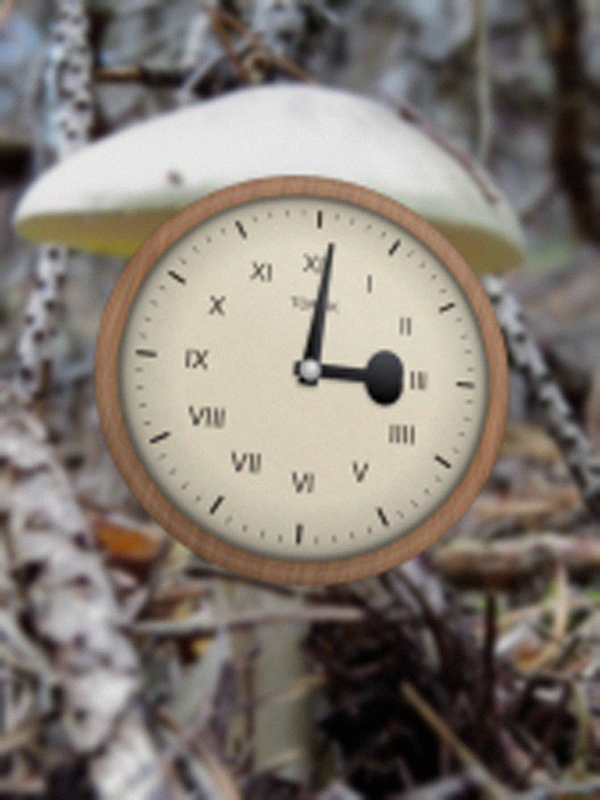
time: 3:01
